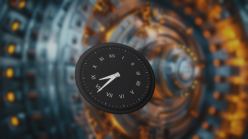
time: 8:39
